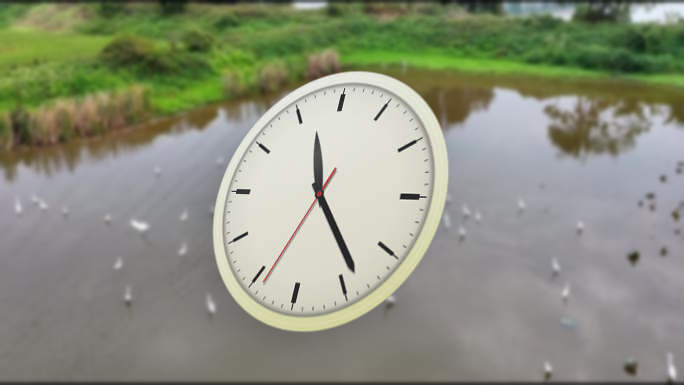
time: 11:23:34
